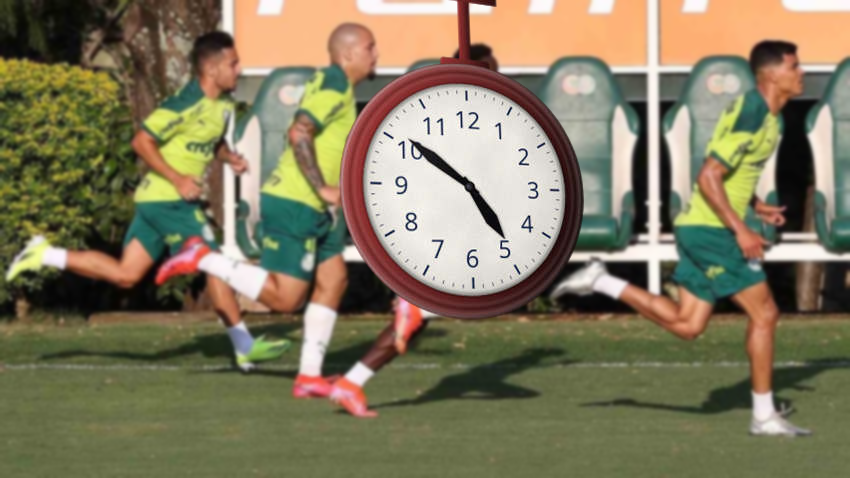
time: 4:51
